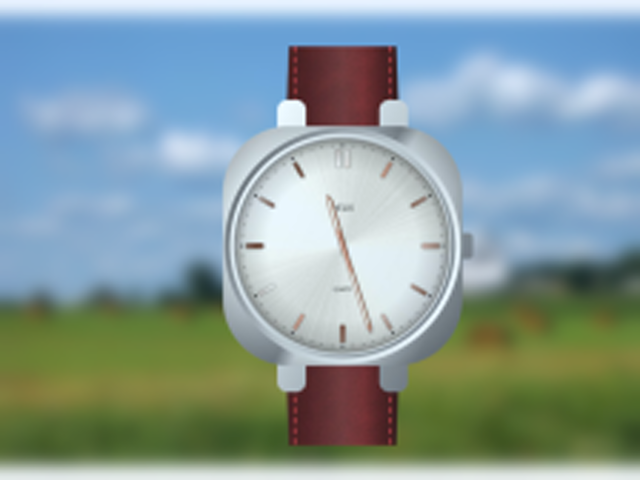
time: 11:27
